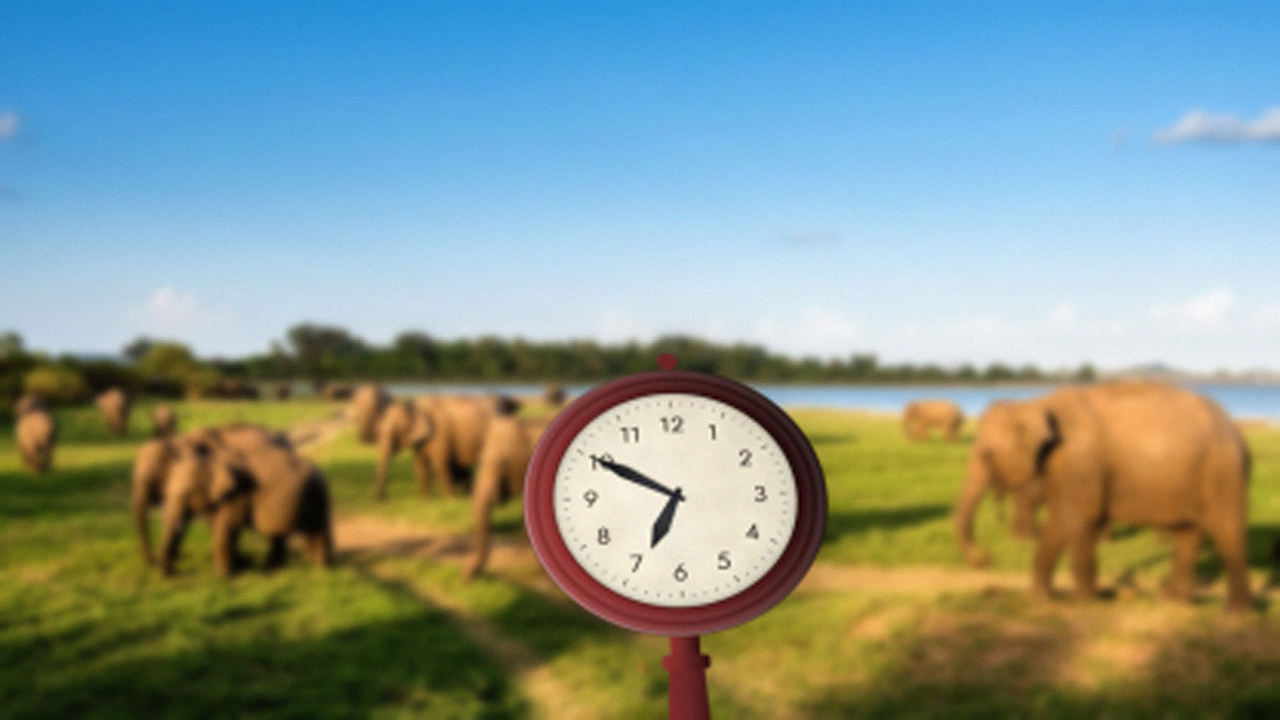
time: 6:50
